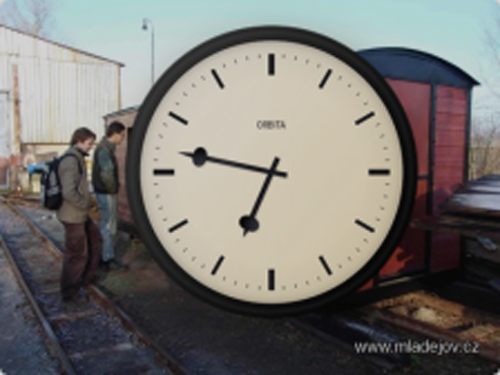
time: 6:47
